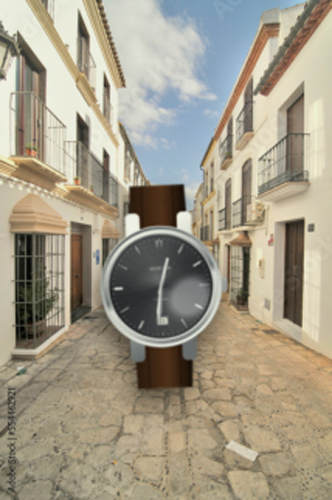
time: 12:31
